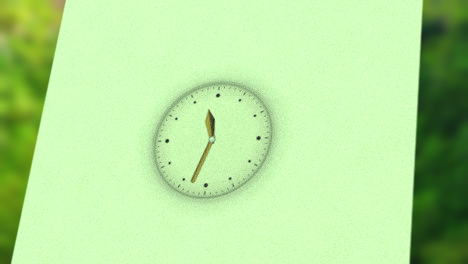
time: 11:33
